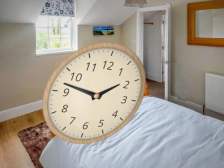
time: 1:47
